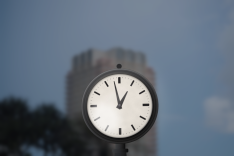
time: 12:58
